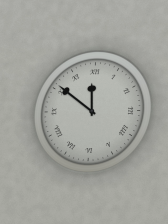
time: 11:51
